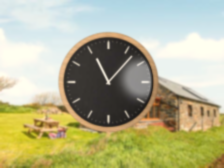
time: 11:07
